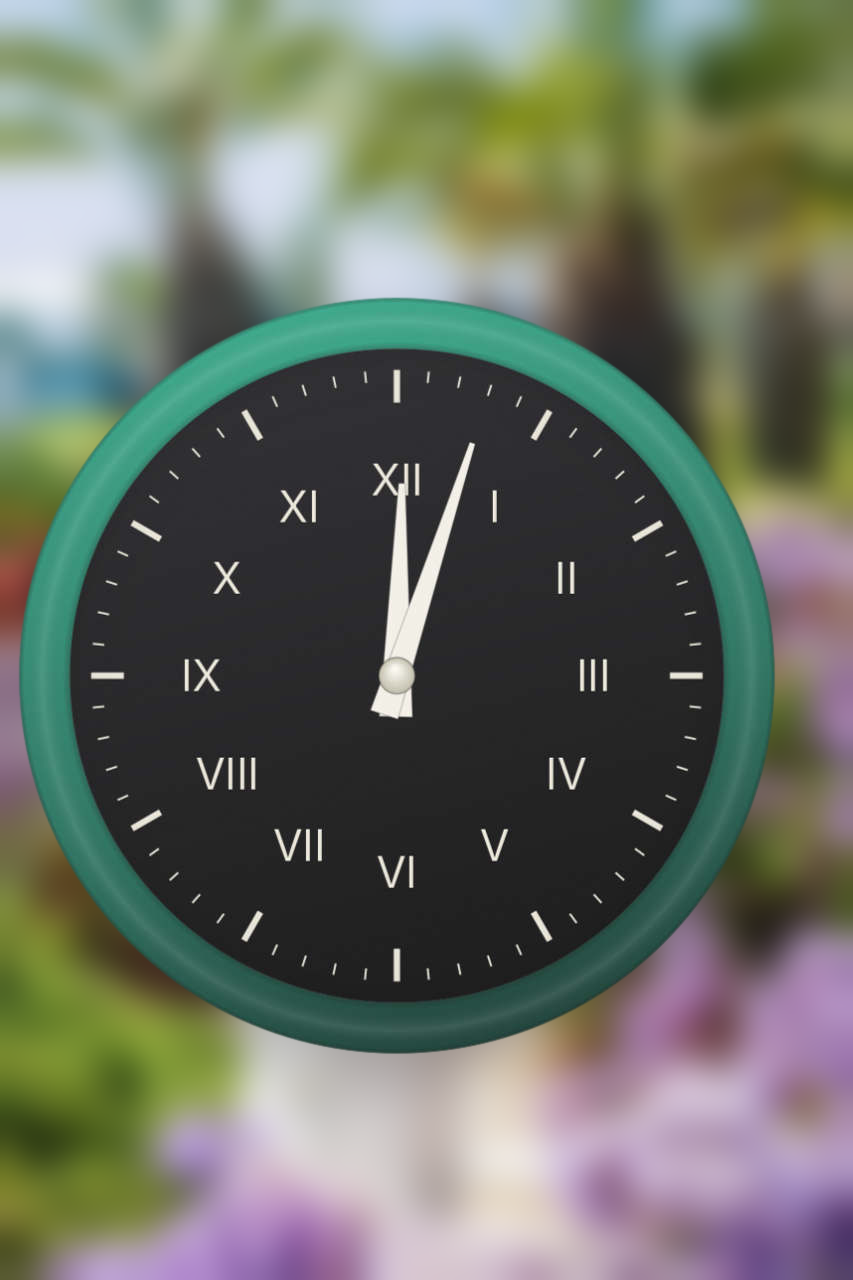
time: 12:03
